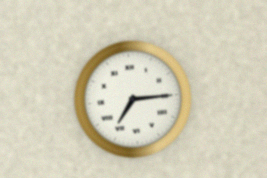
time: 7:15
